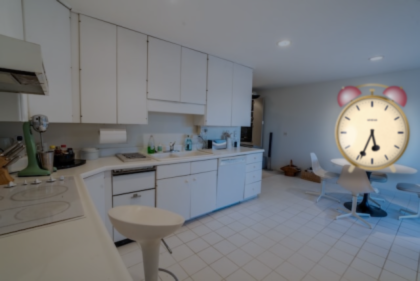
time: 5:34
